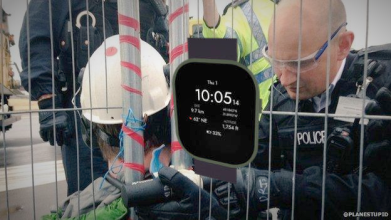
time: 10:05
